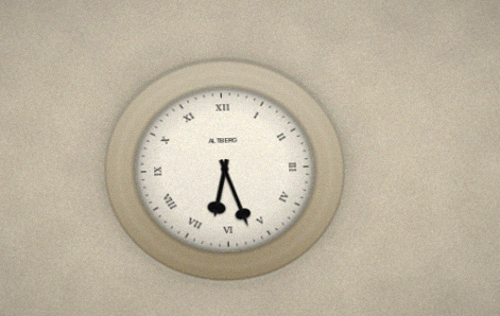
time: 6:27
